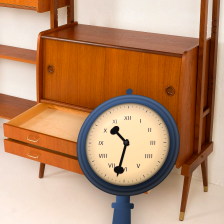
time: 10:32
